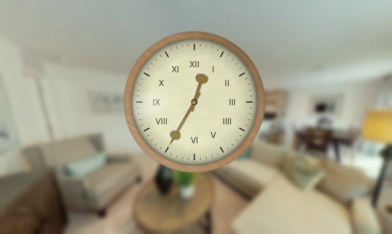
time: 12:35
